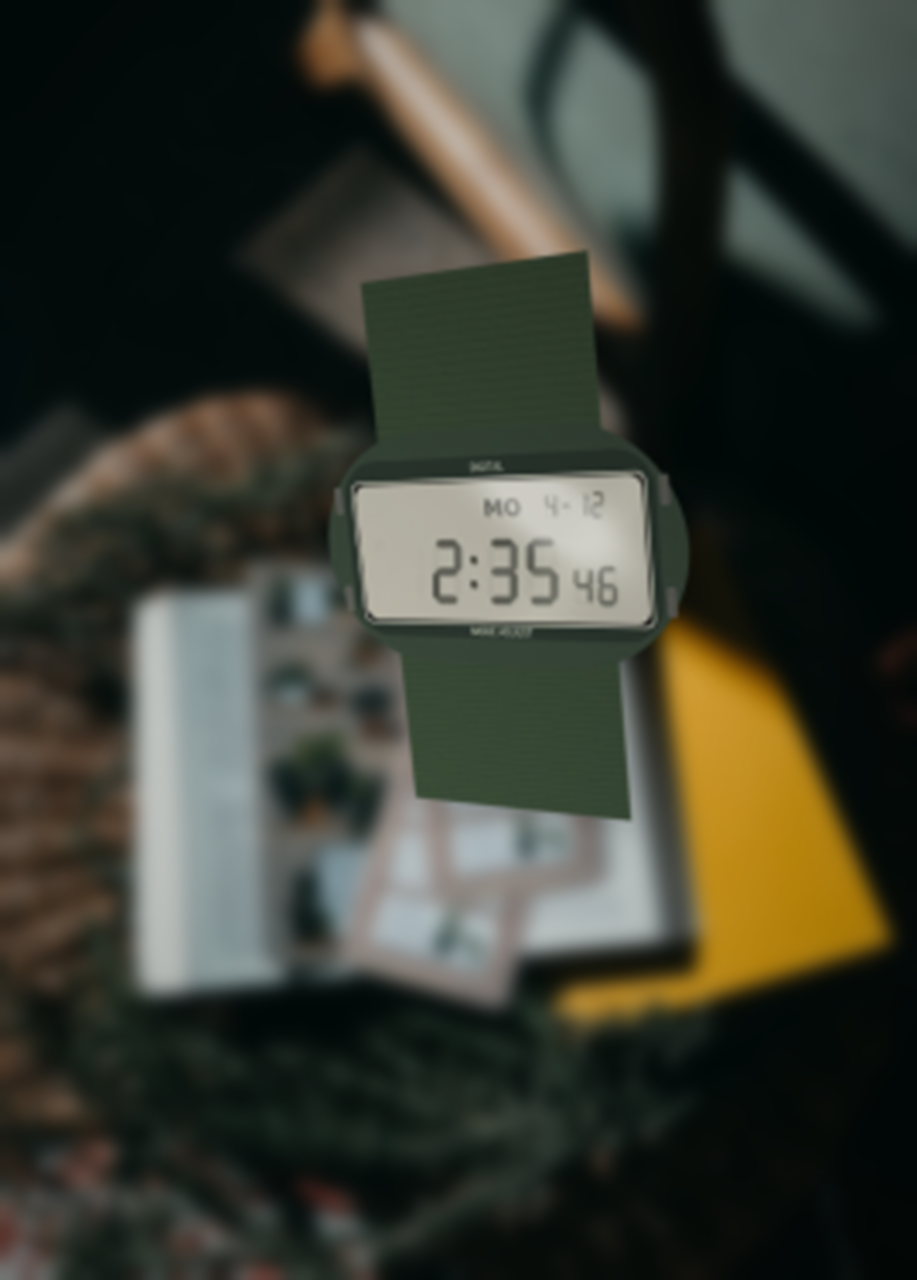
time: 2:35:46
